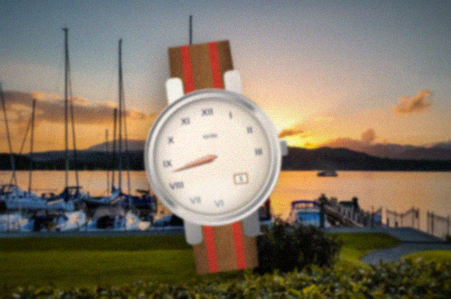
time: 8:43
